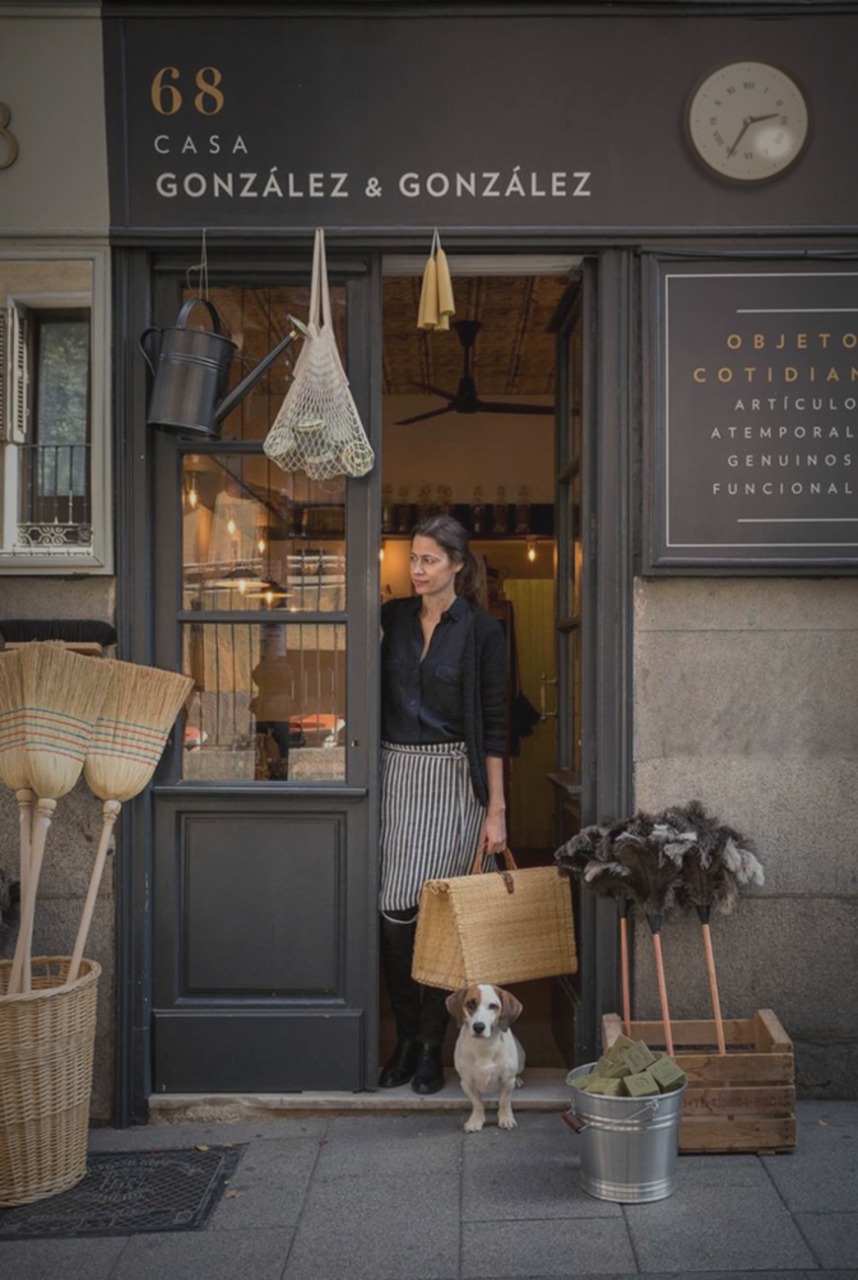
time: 2:35
